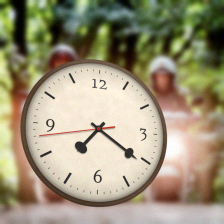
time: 7:20:43
